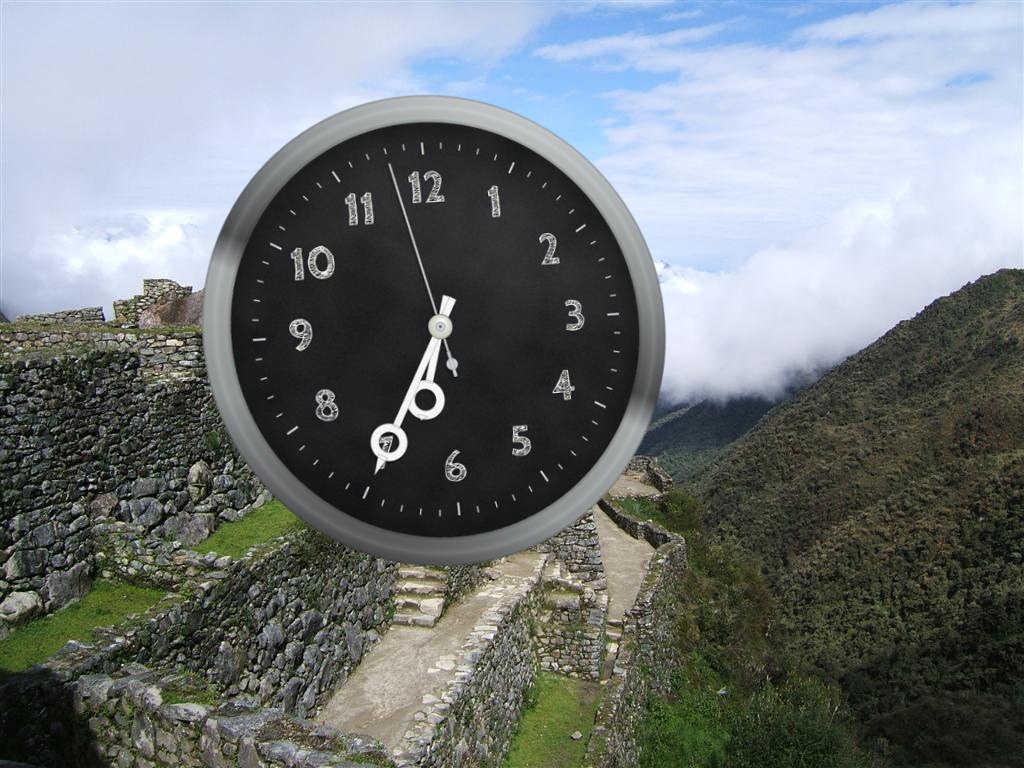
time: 6:34:58
